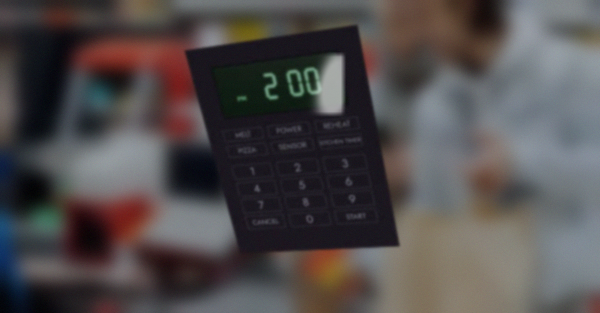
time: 2:00
